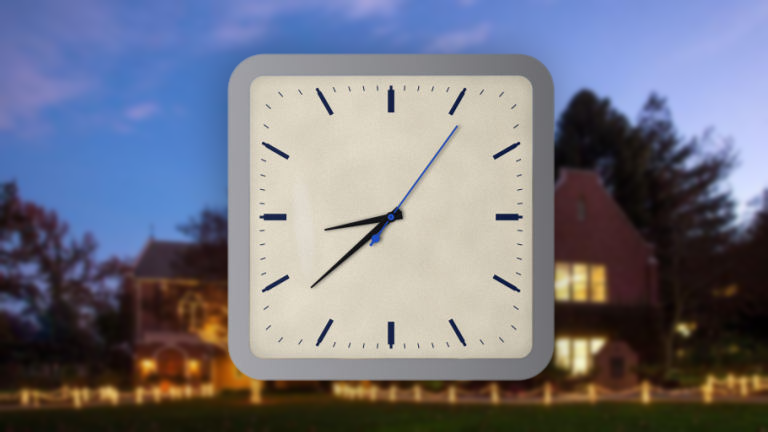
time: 8:38:06
